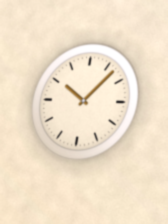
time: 10:07
